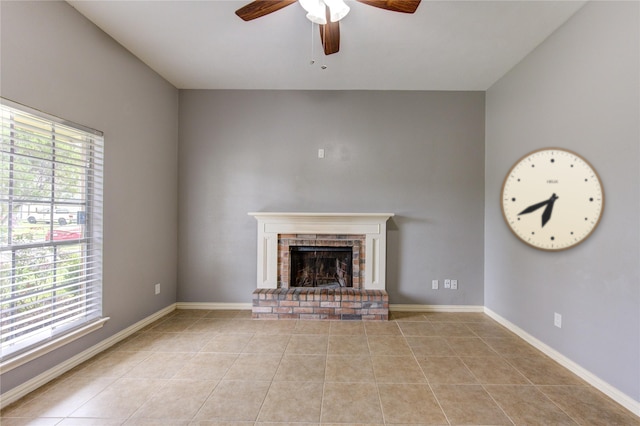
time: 6:41
